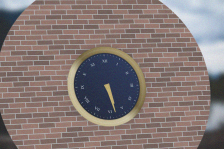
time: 5:28
